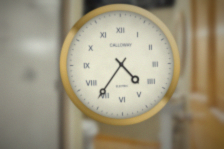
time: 4:36
